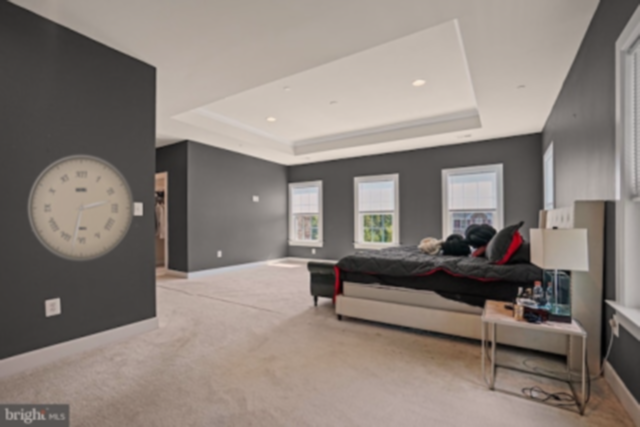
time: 2:32
